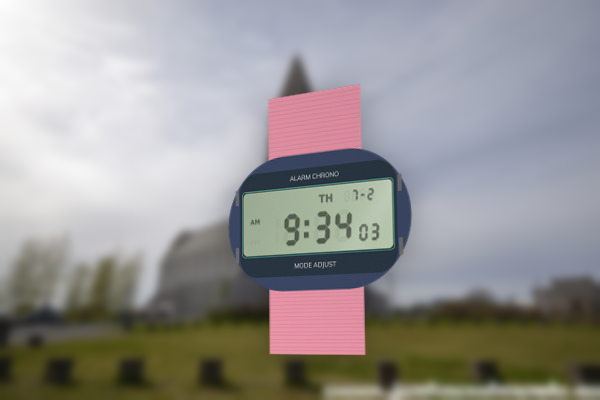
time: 9:34:03
